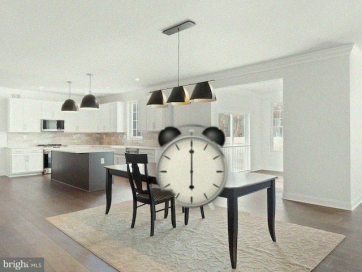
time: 6:00
